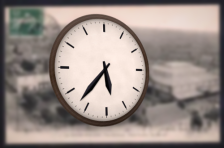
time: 5:37
